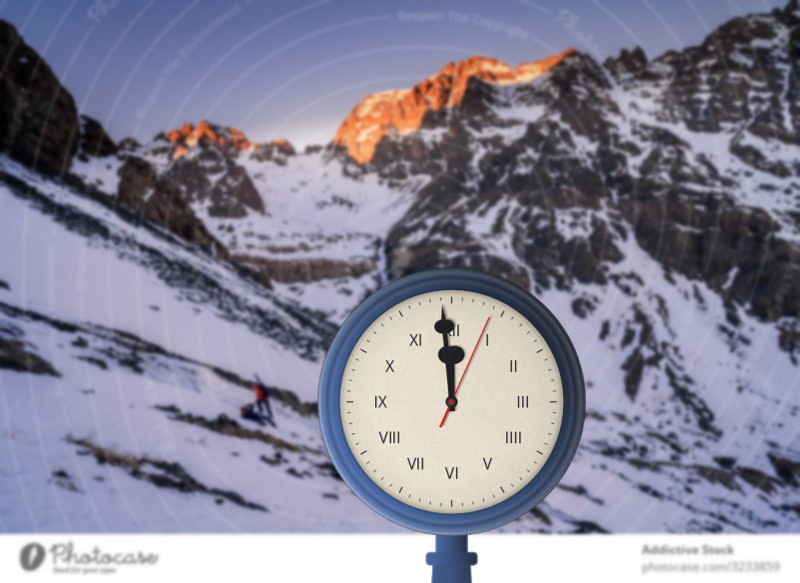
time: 11:59:04
